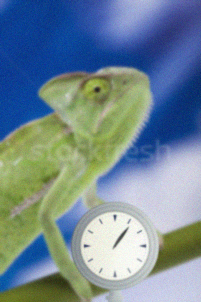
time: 1:06
